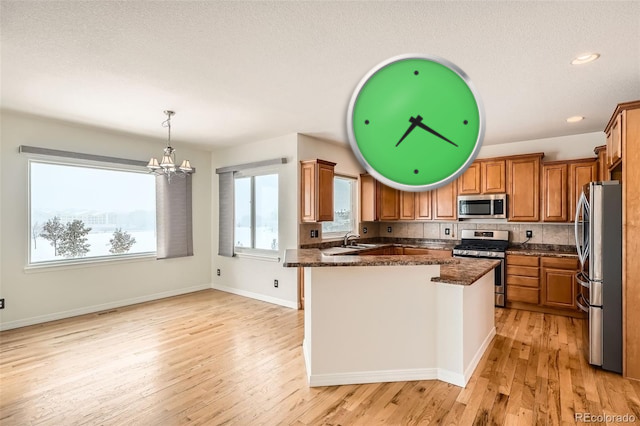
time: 7:20
